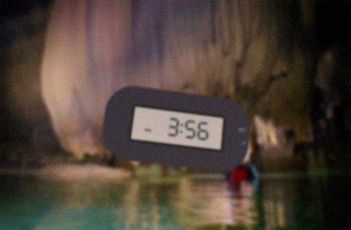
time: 3:56
